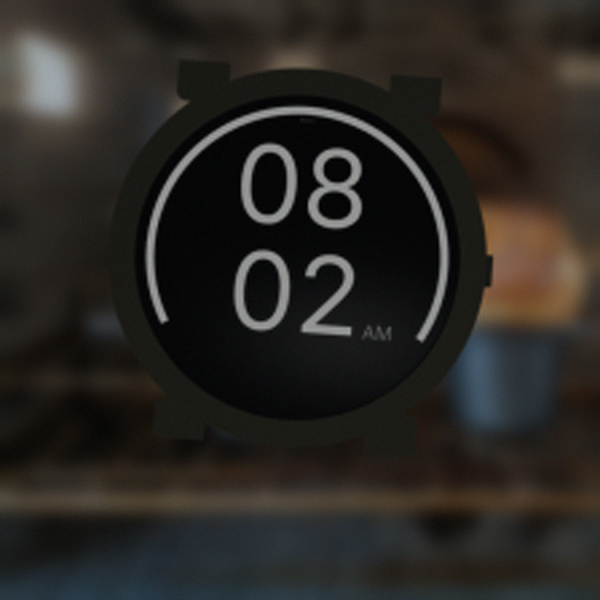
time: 8:02
